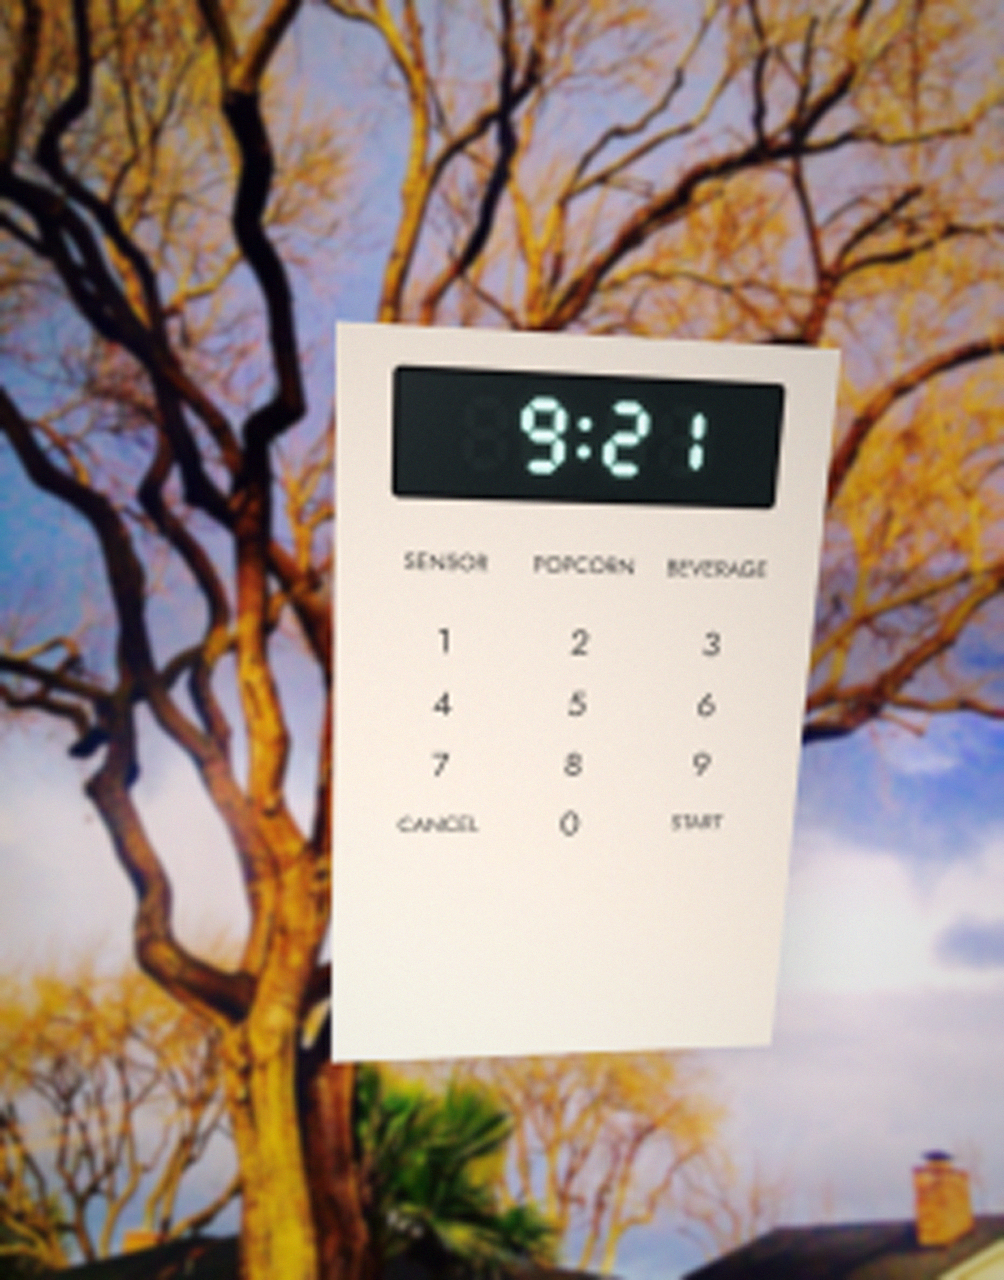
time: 9:21
